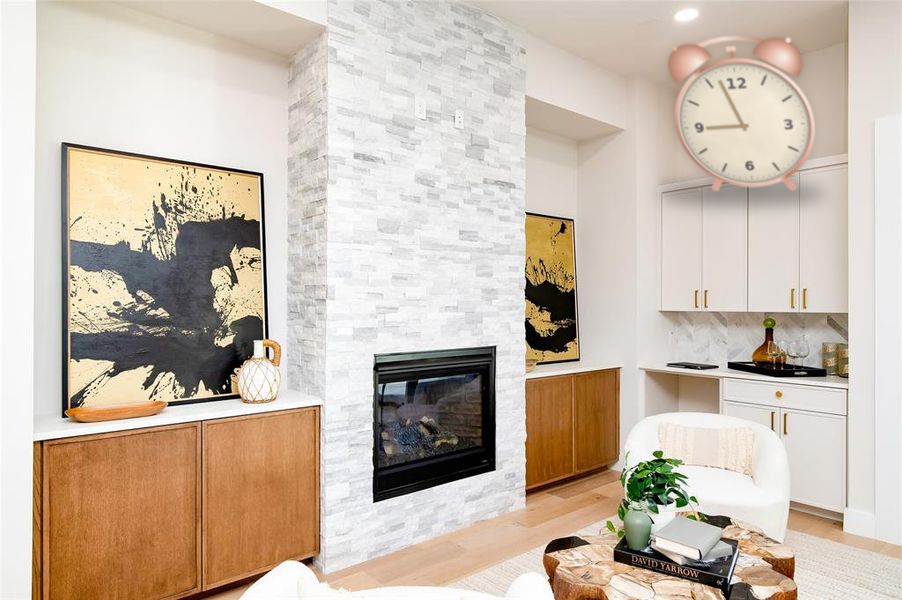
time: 8:57
